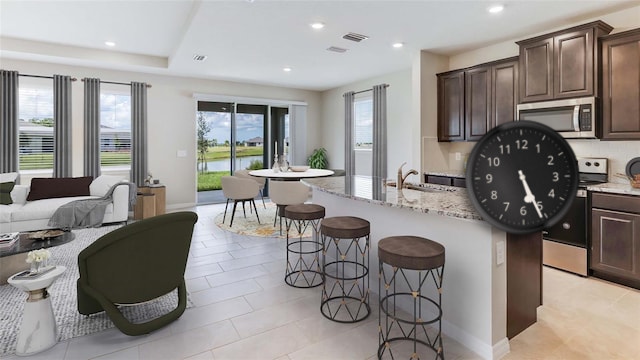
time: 5:26
